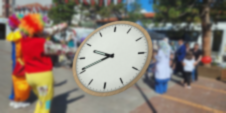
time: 9:41
